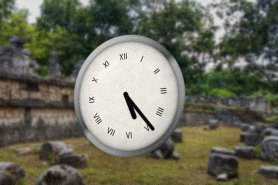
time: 5:24
